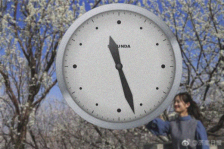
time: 11:27
